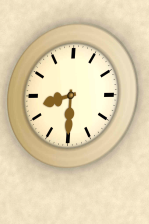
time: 8:30
